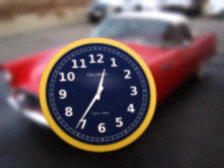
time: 12:36
